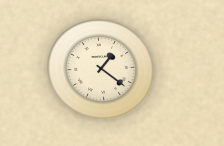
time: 1:22
